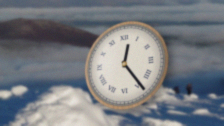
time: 12:24
